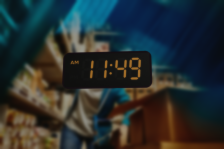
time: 11:49
